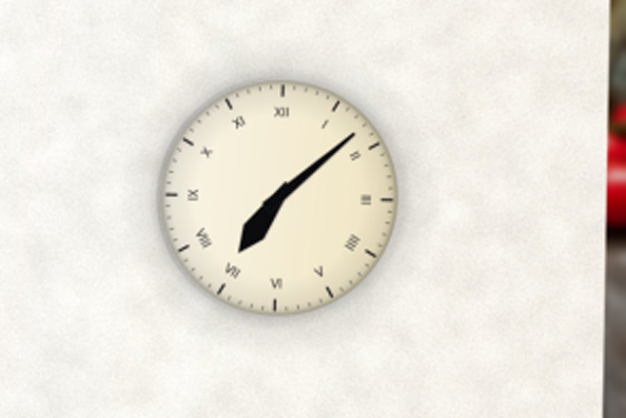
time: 7:08
